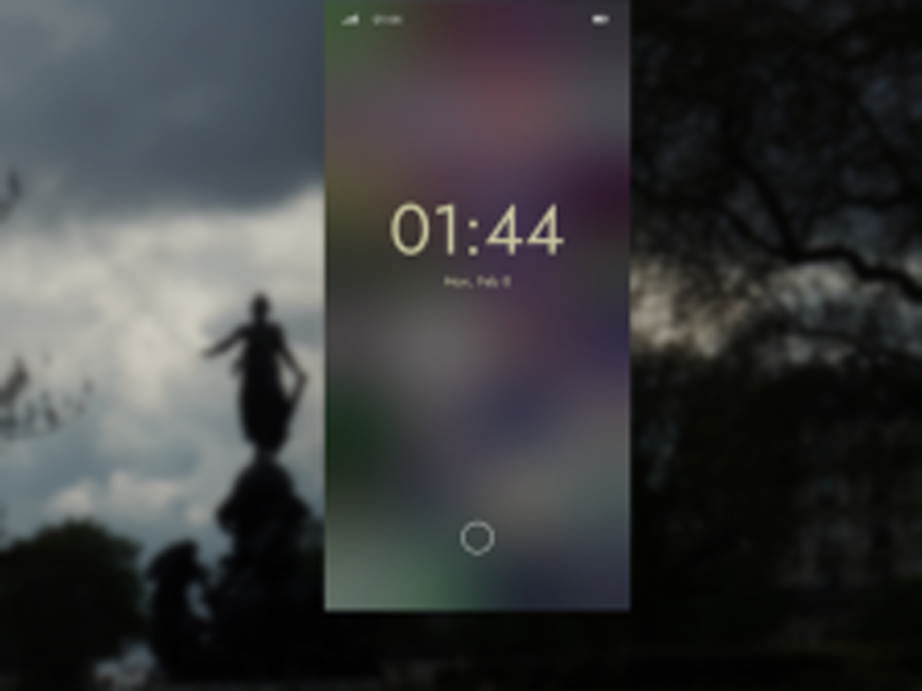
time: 1:44
